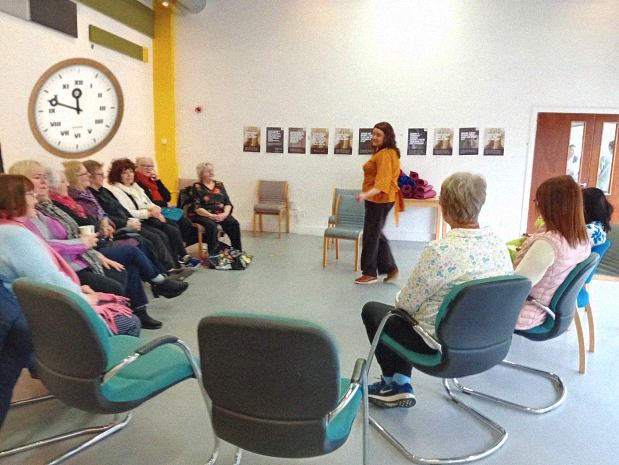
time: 11:48
